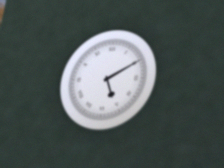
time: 5:10
